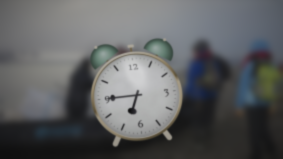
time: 6:45
